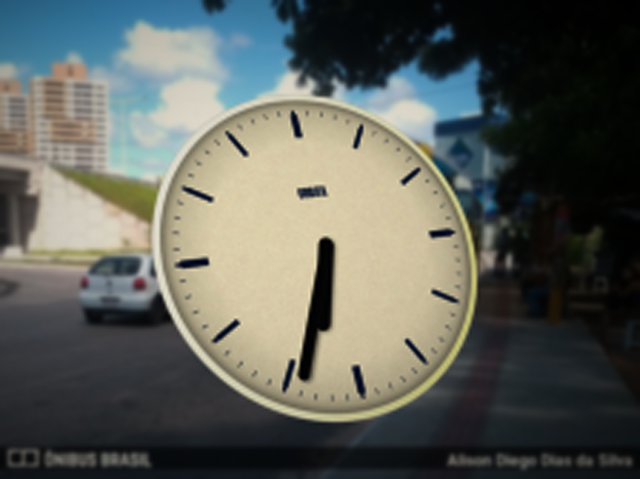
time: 6:34
